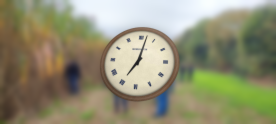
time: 7:02
